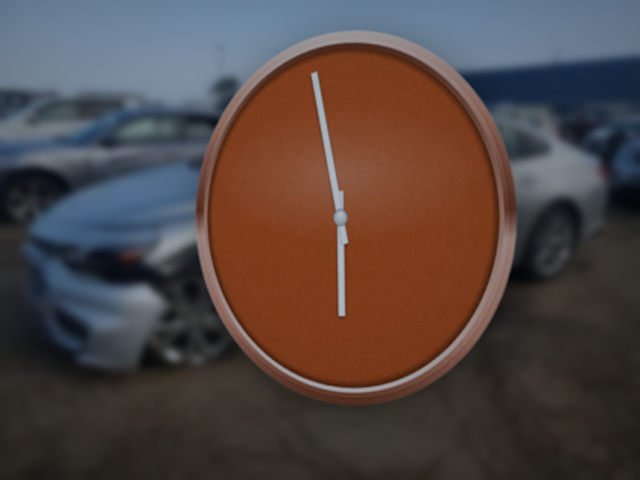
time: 5:58
